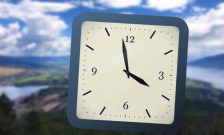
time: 3:58
